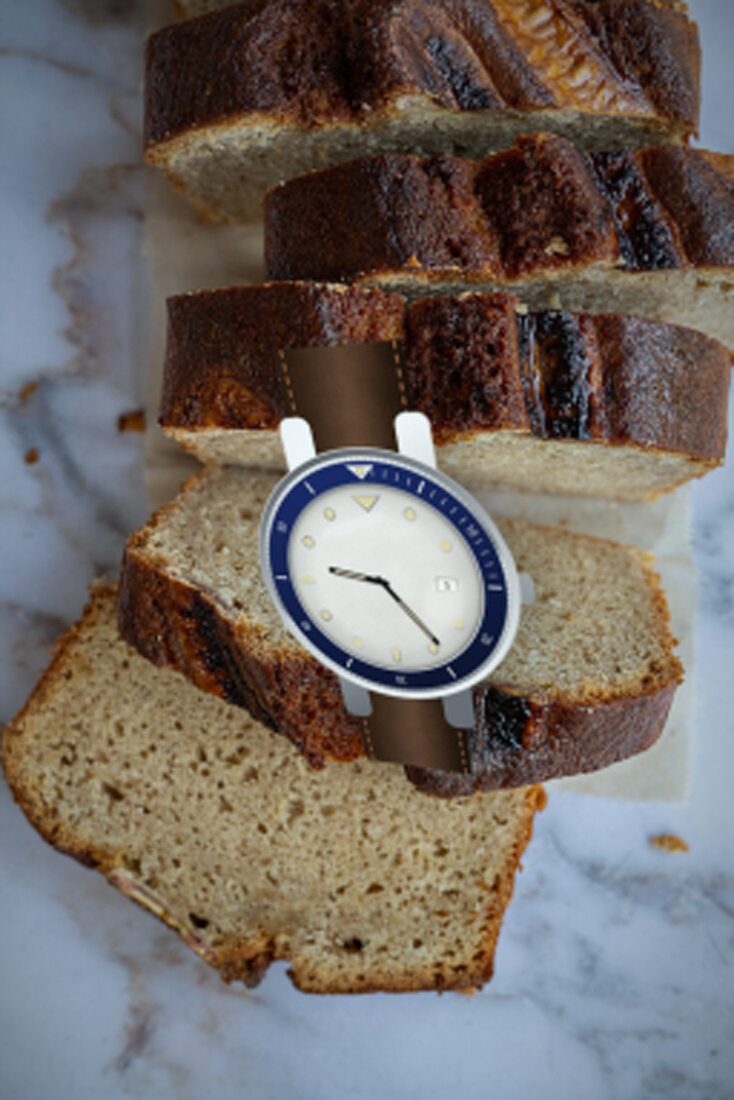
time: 9:24
